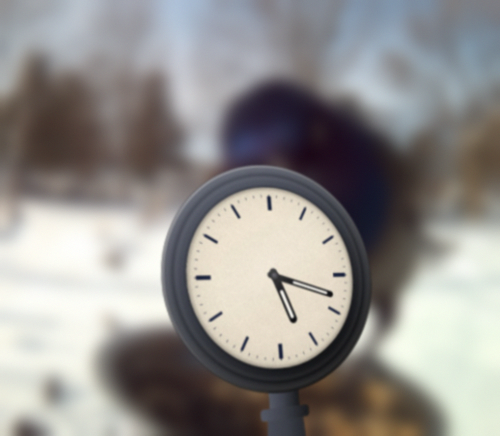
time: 5:18
